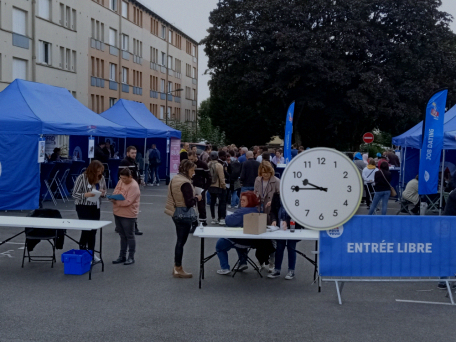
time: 9:45
